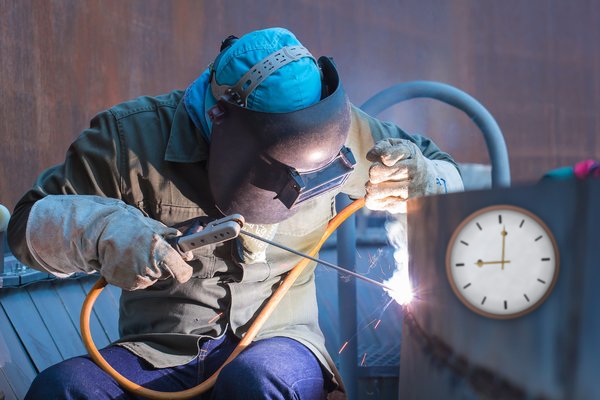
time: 9:01
